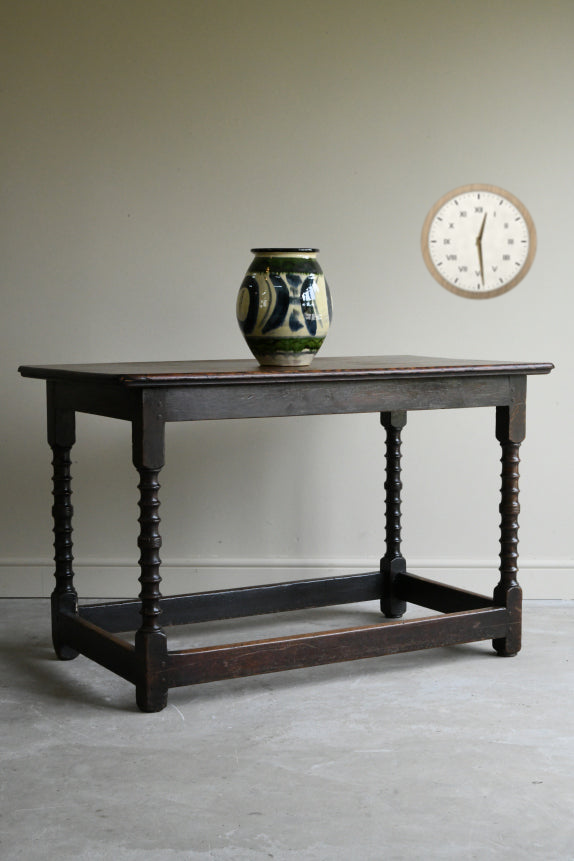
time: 12:29
